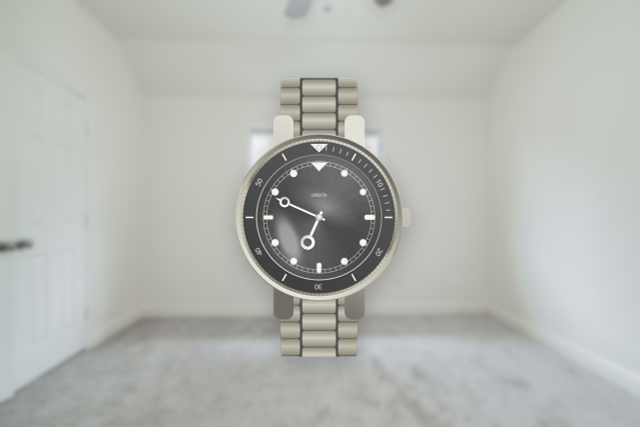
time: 6:49
